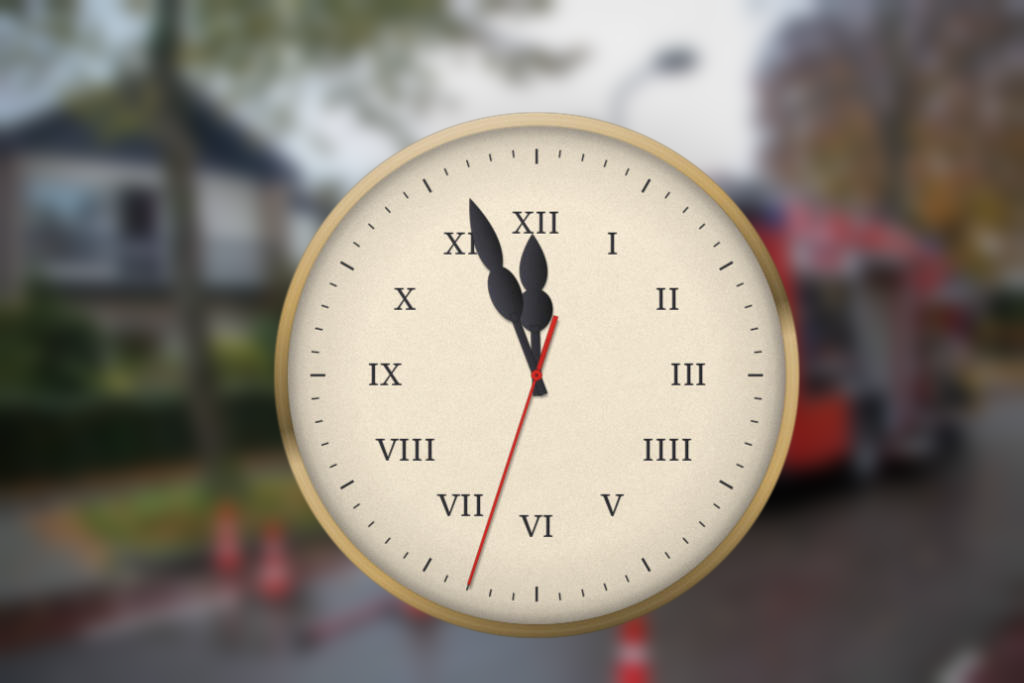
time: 11:56:33
